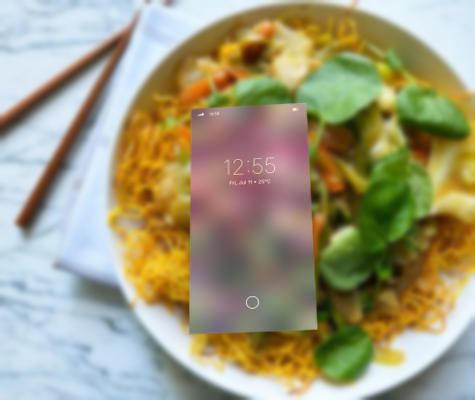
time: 12:55
